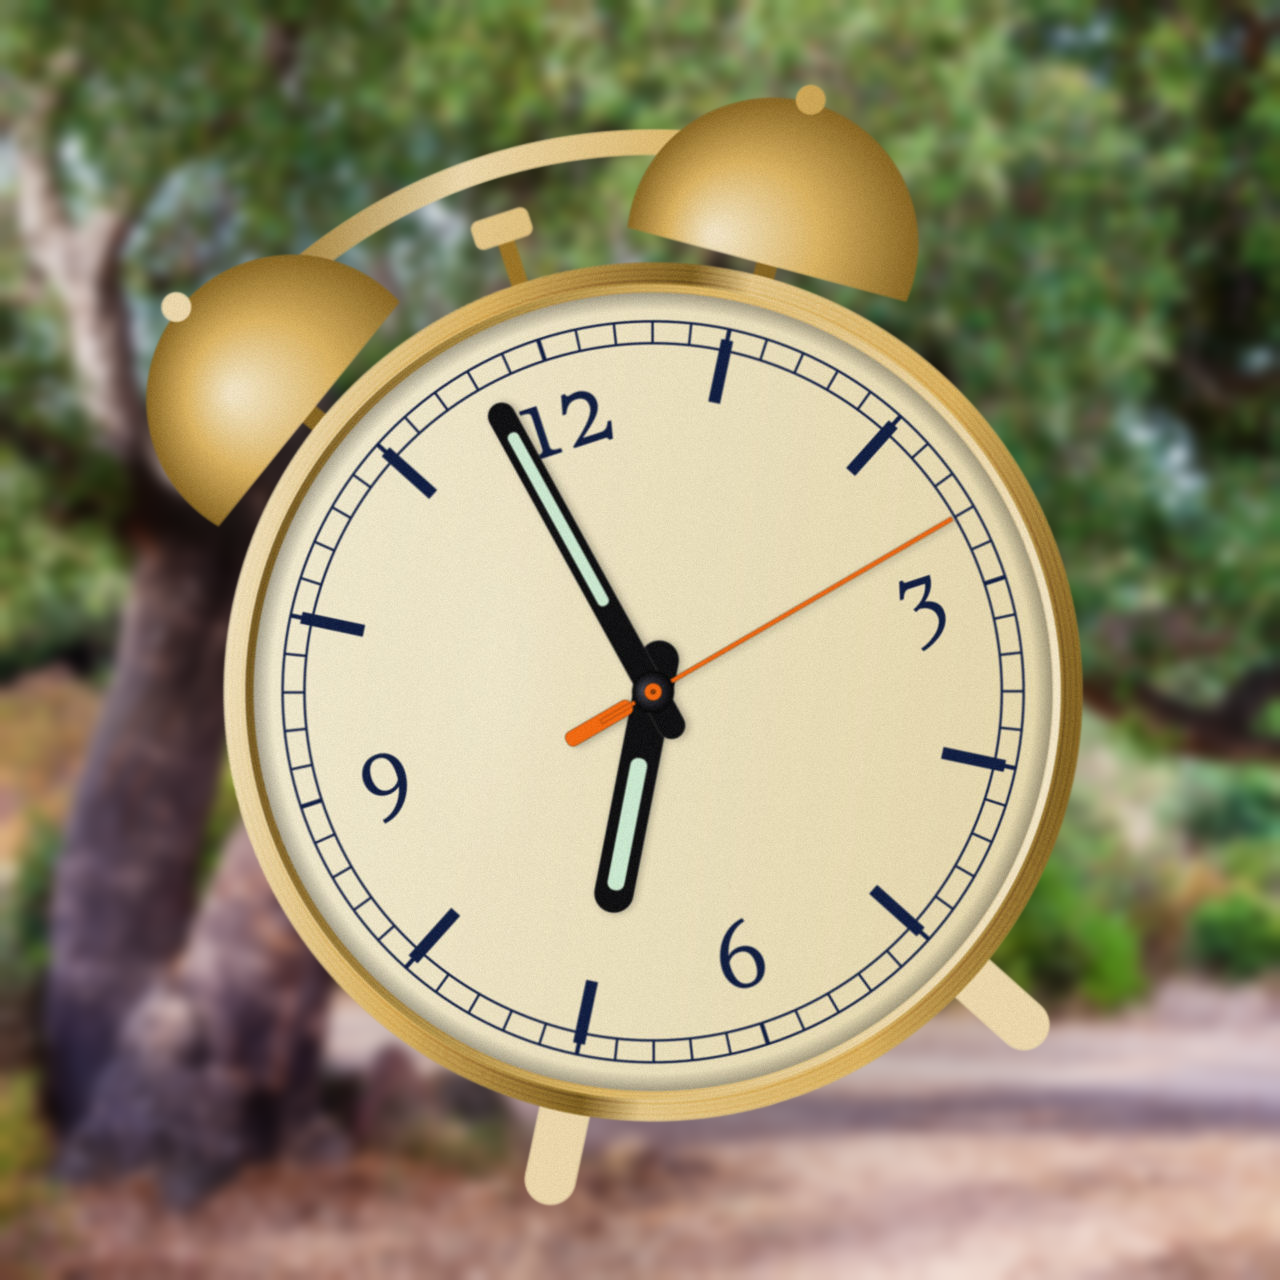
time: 6:58:13
